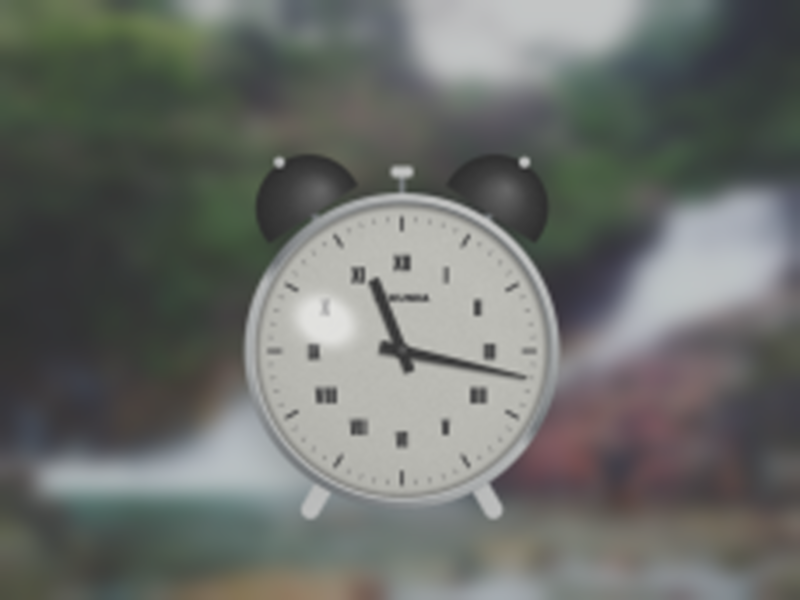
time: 11:17
